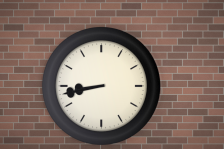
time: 8:43
